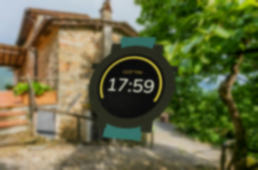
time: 17:59
